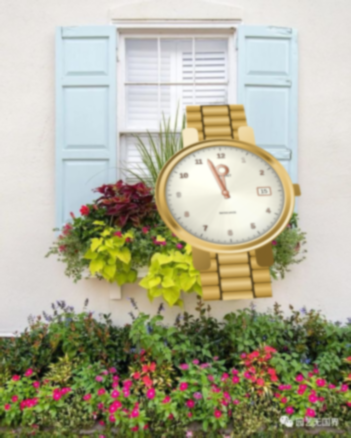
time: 11:57
